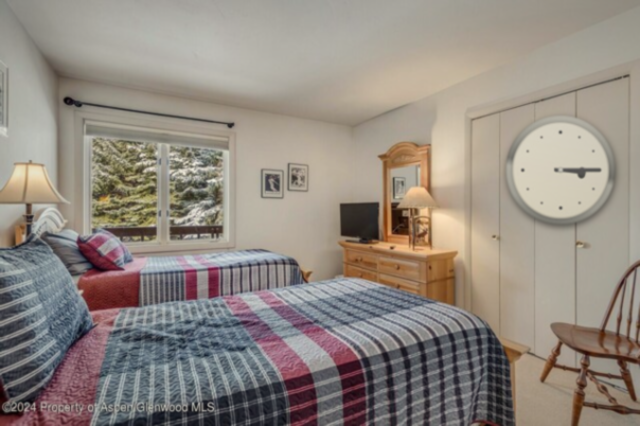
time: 3:15
